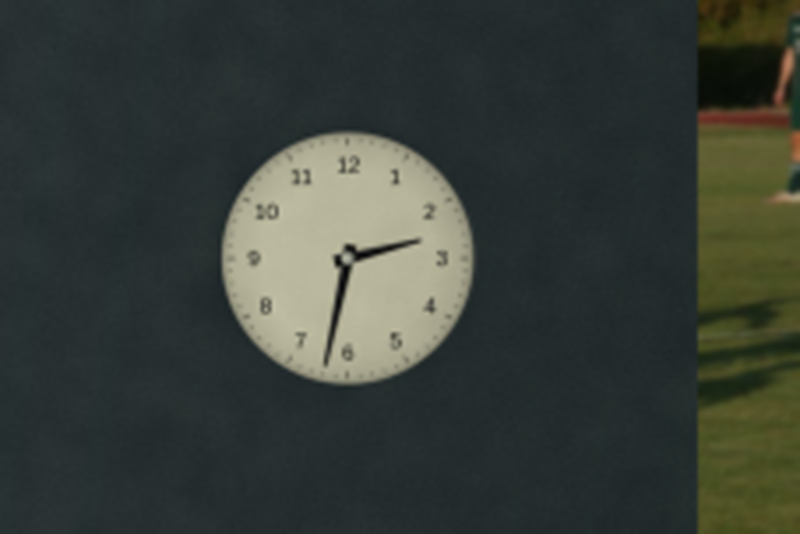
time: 2:32
